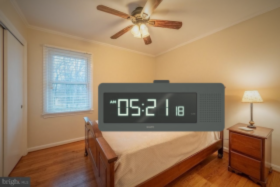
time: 5:21:18
